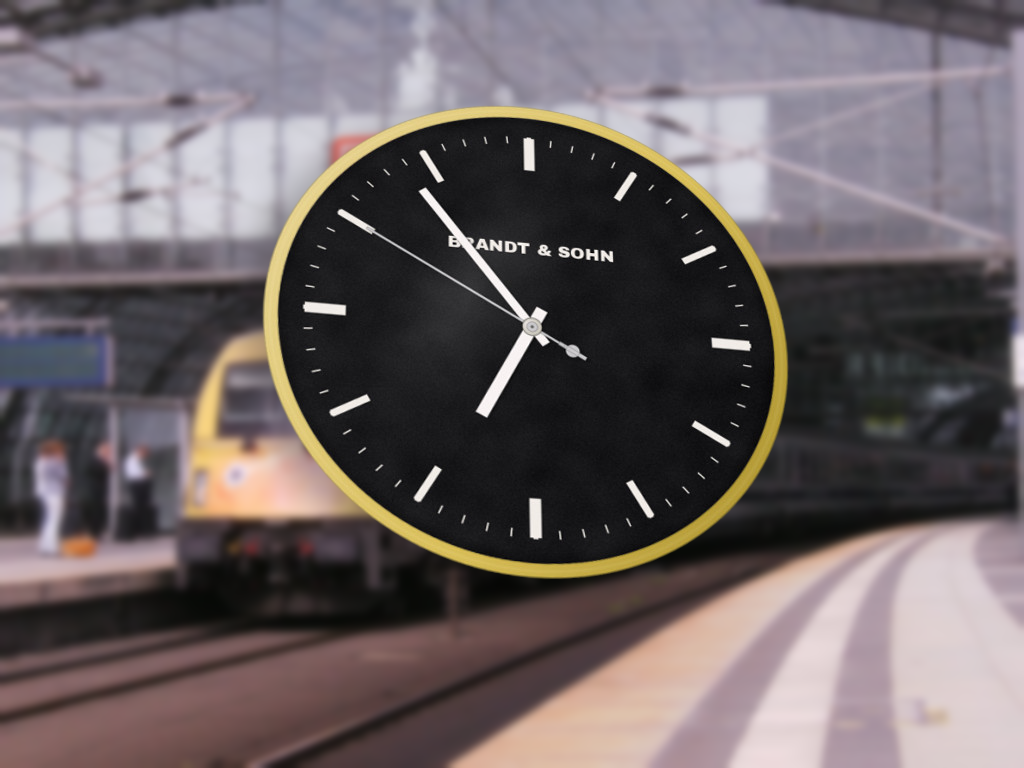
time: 6:53:50
